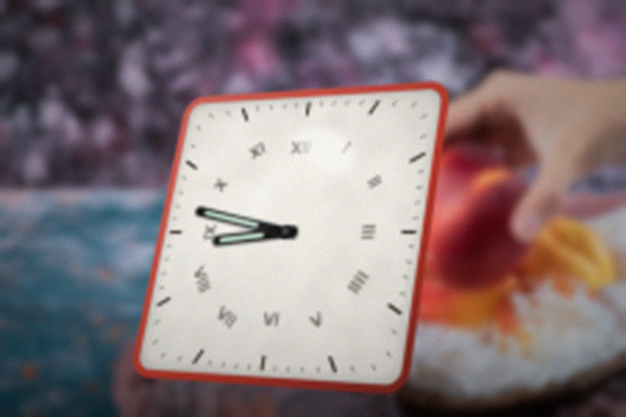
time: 8:47
